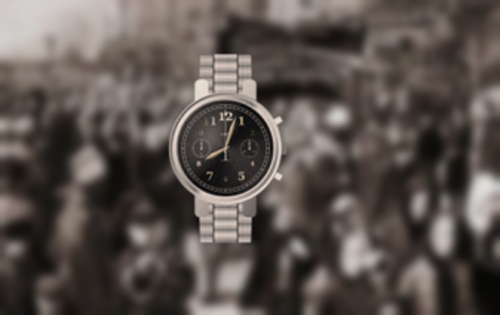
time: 8:03
